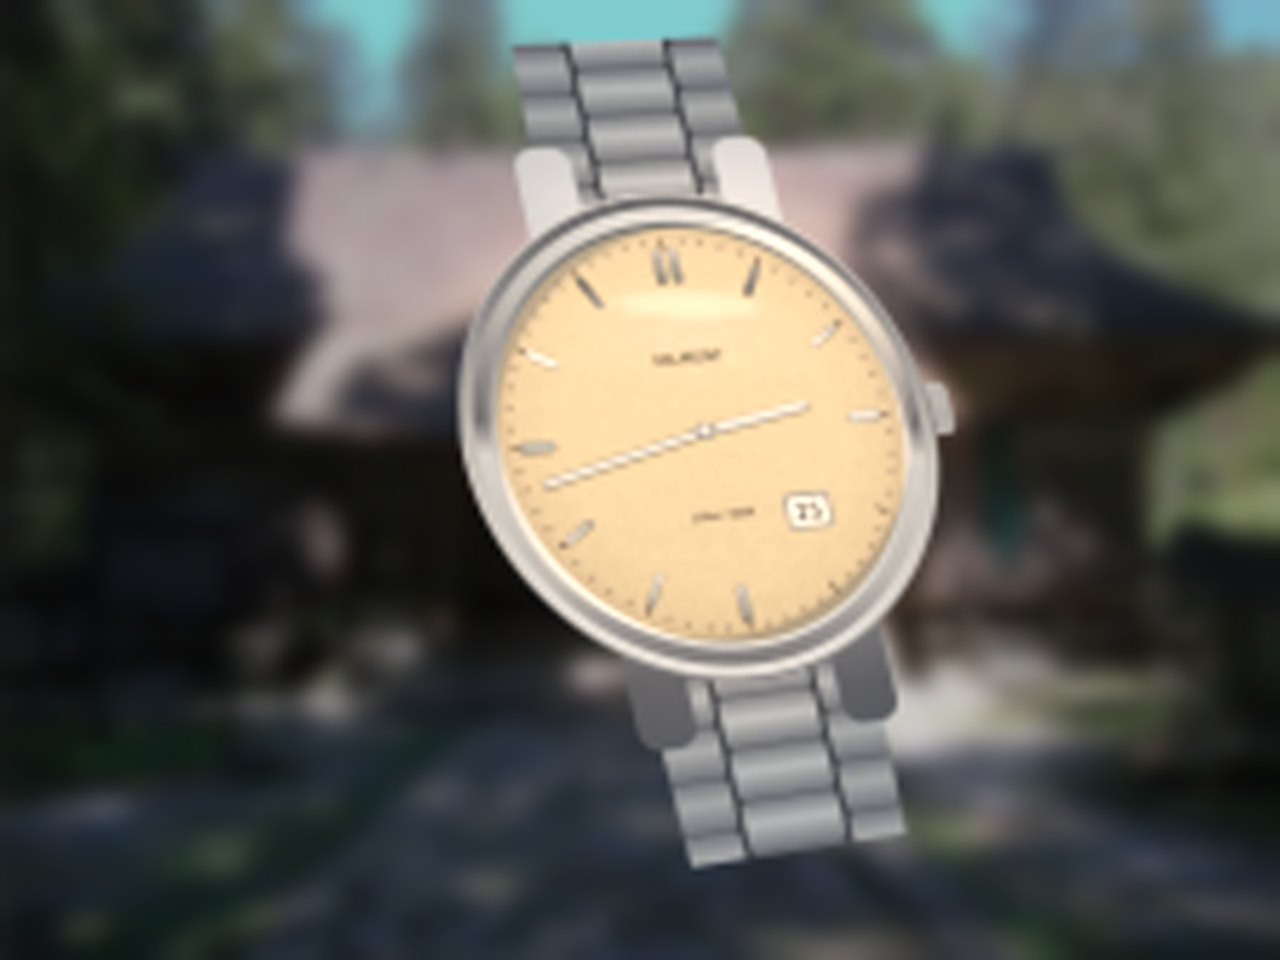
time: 2:43
